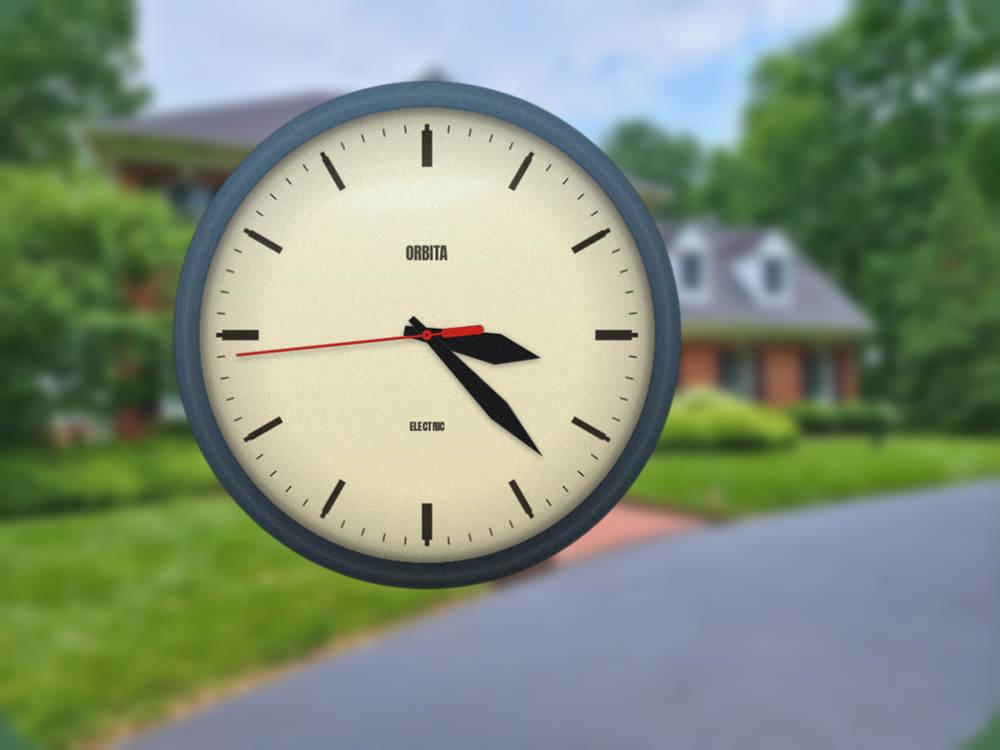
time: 3:22:44
